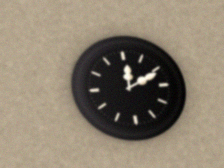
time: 12:11
